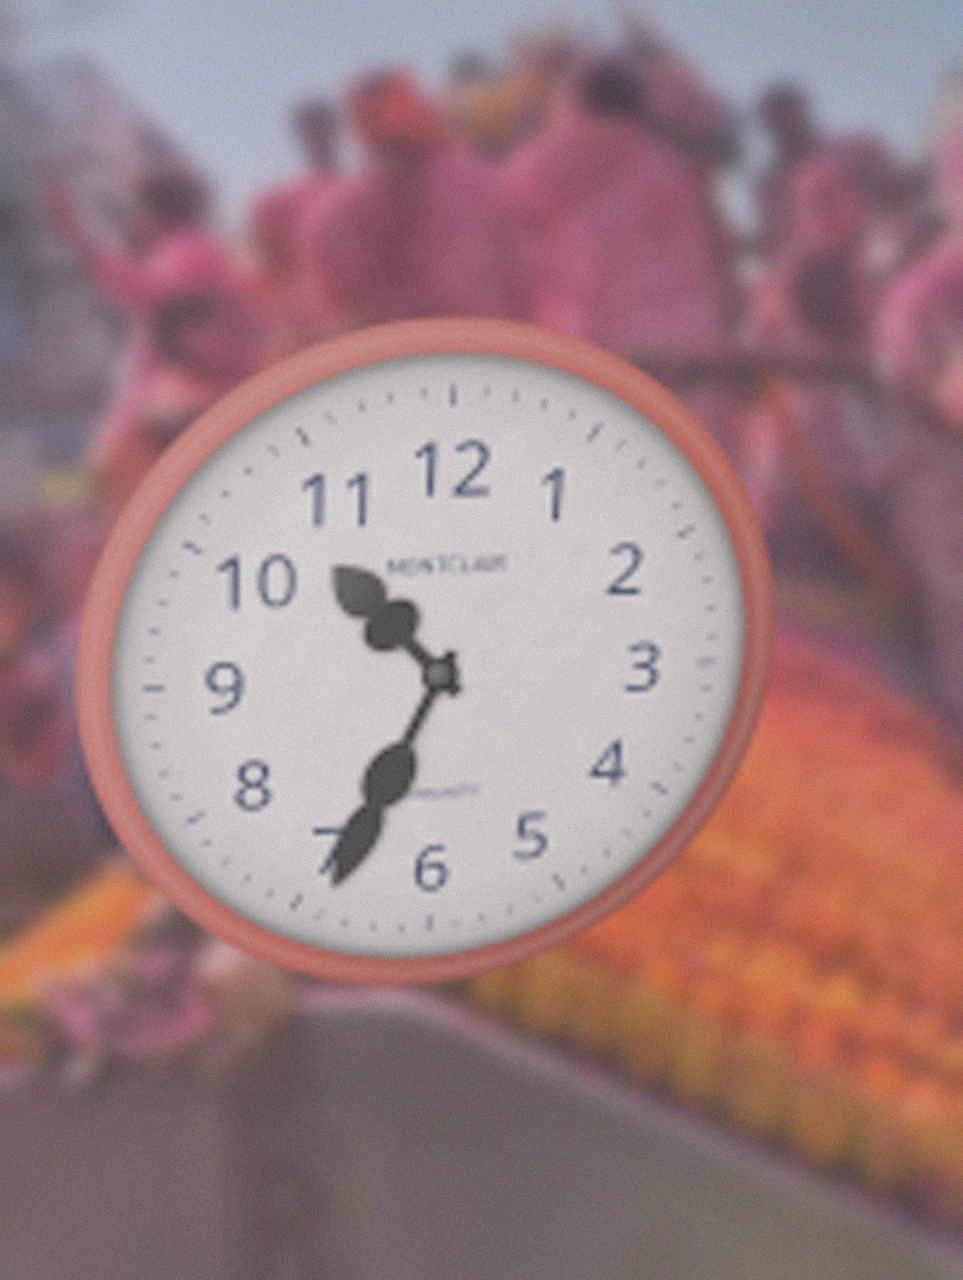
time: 10:34
